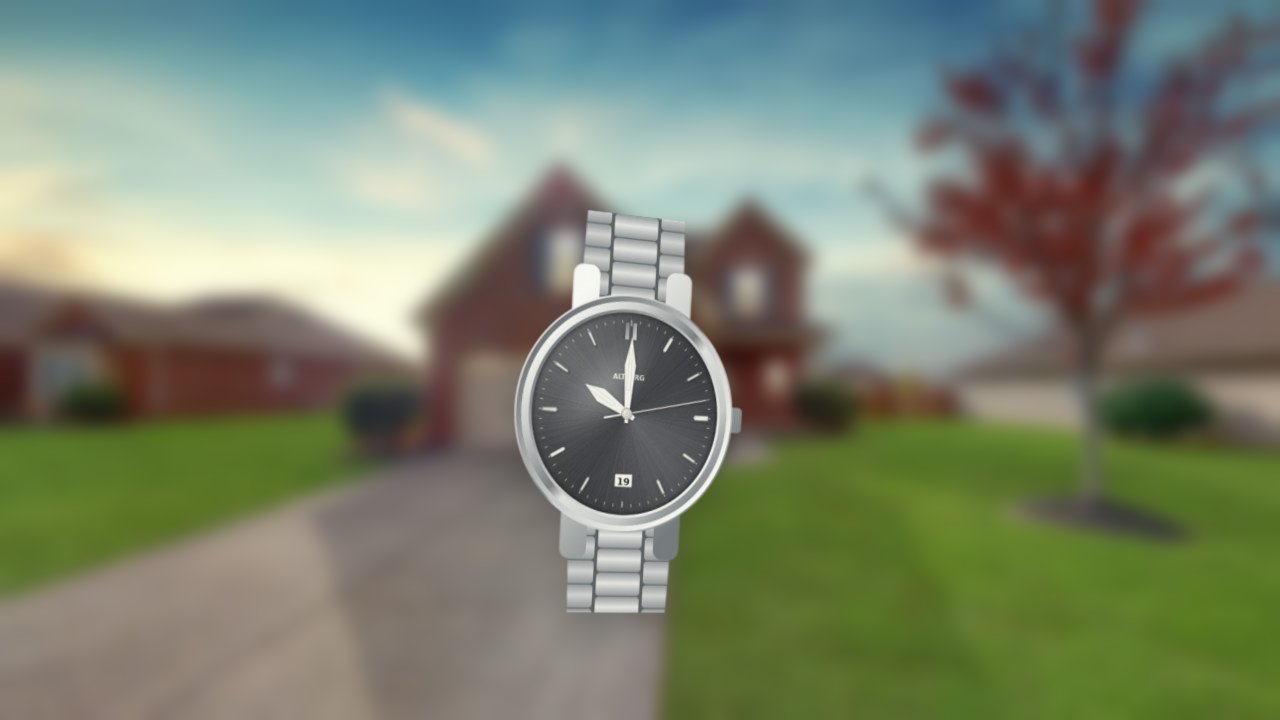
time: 10:00:13
